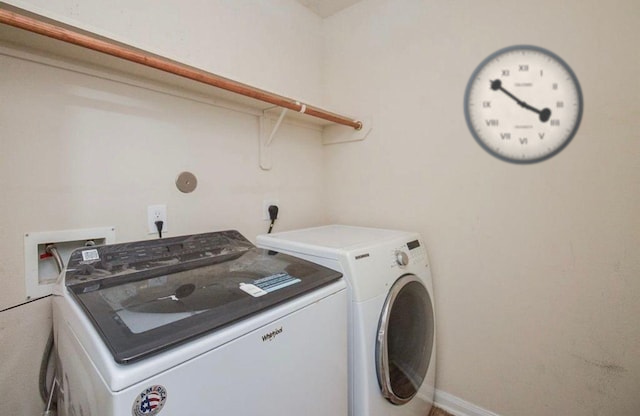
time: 3:51
